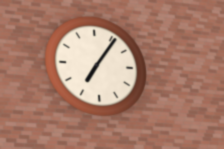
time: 7:06
